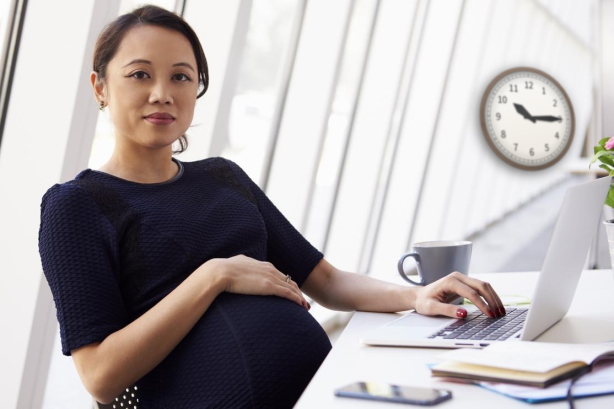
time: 10:15
